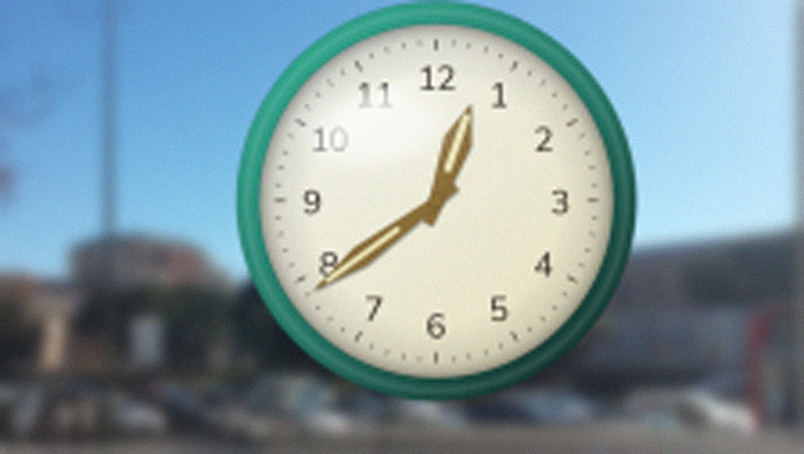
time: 12:39
